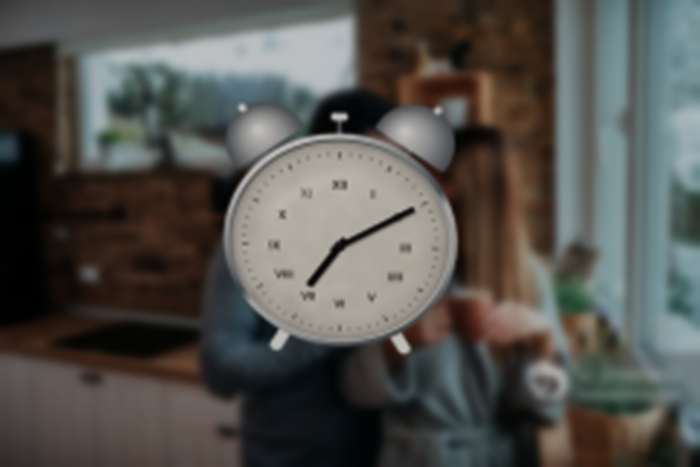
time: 7:10
